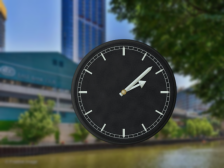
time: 2:08
